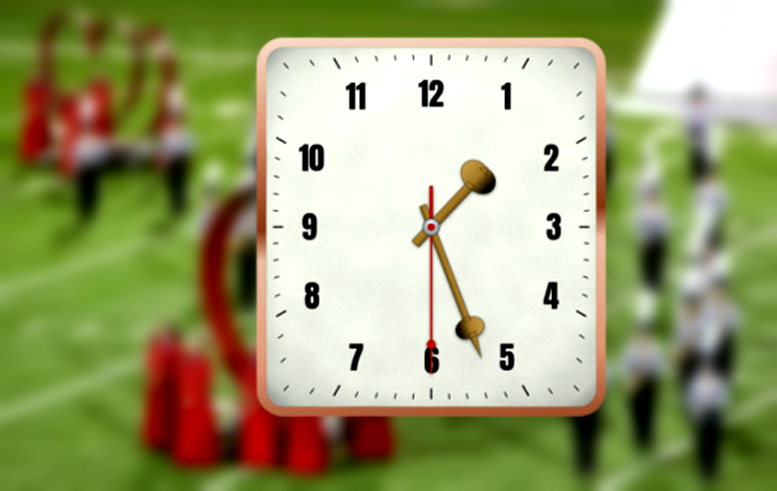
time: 1:26:30
